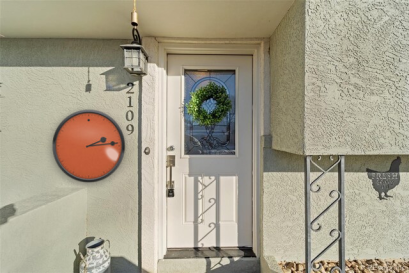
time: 2:14
